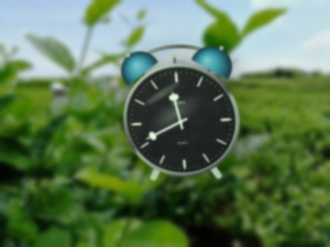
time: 11:41
